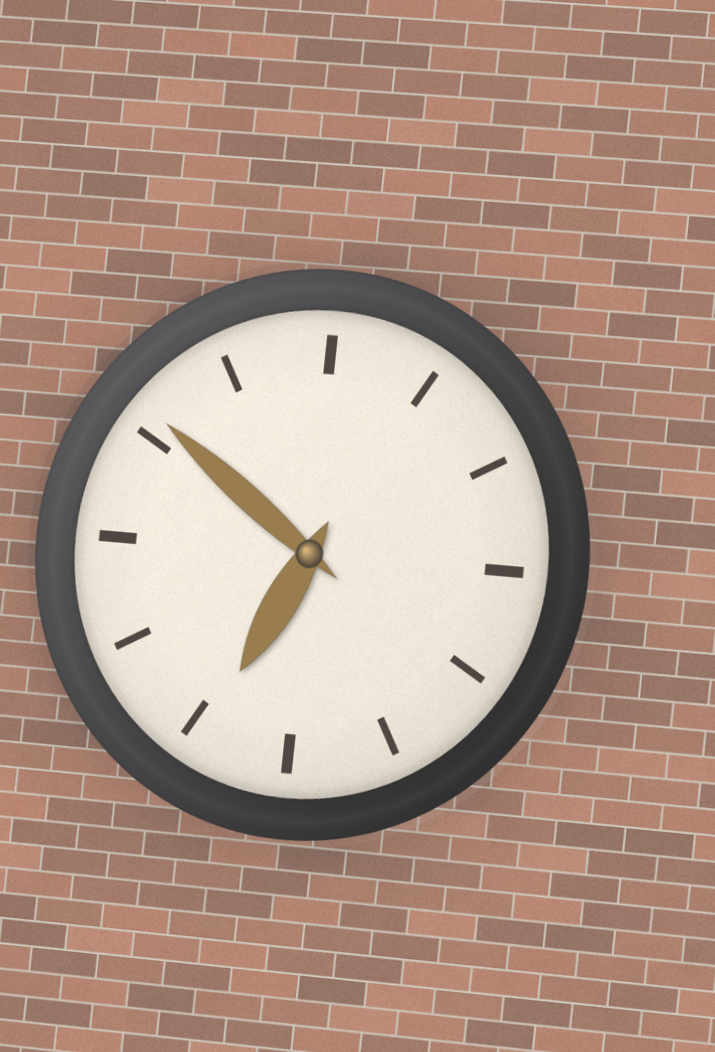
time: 6:51
